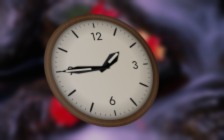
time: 1:45
